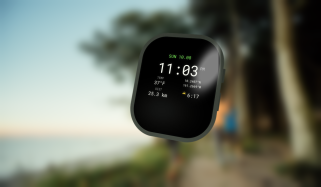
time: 11:03
